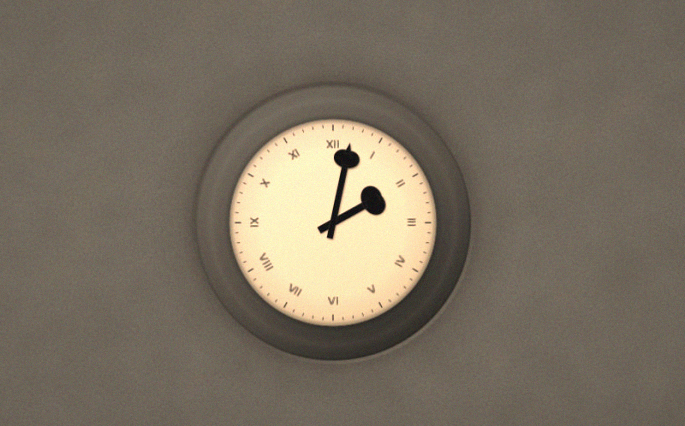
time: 2:02
